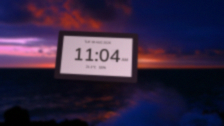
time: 11:04
